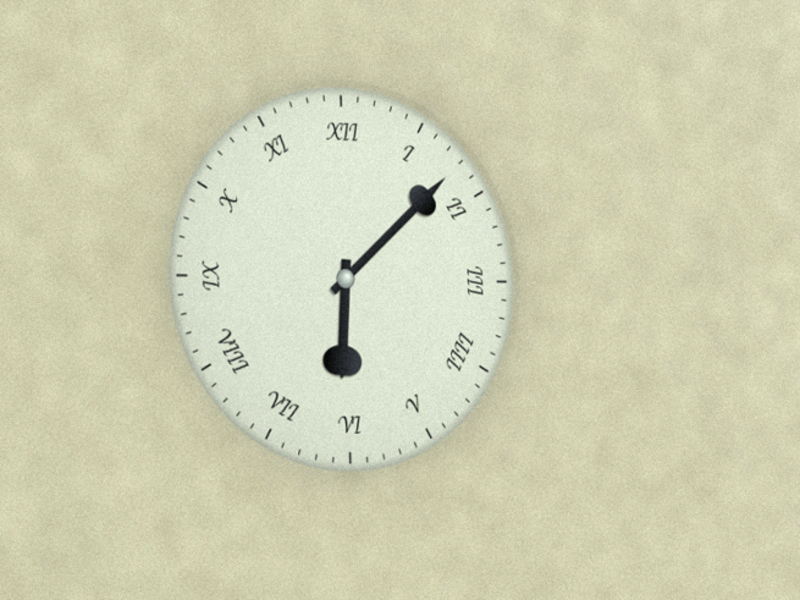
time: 6:08
